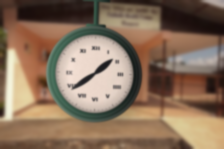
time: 1:39
